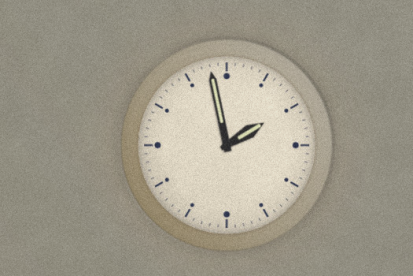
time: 1:58
